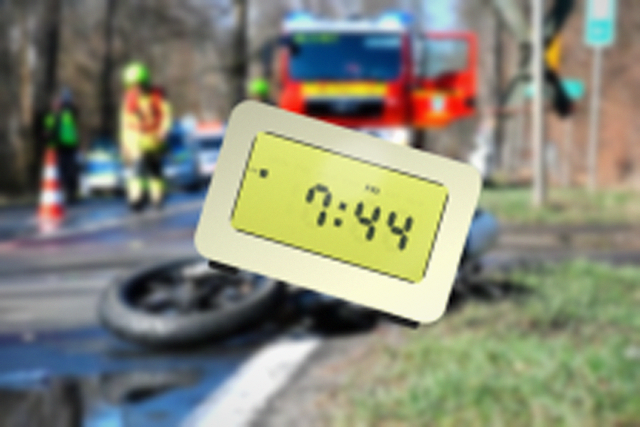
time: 7:44
